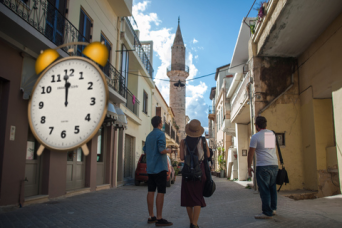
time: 11:59
